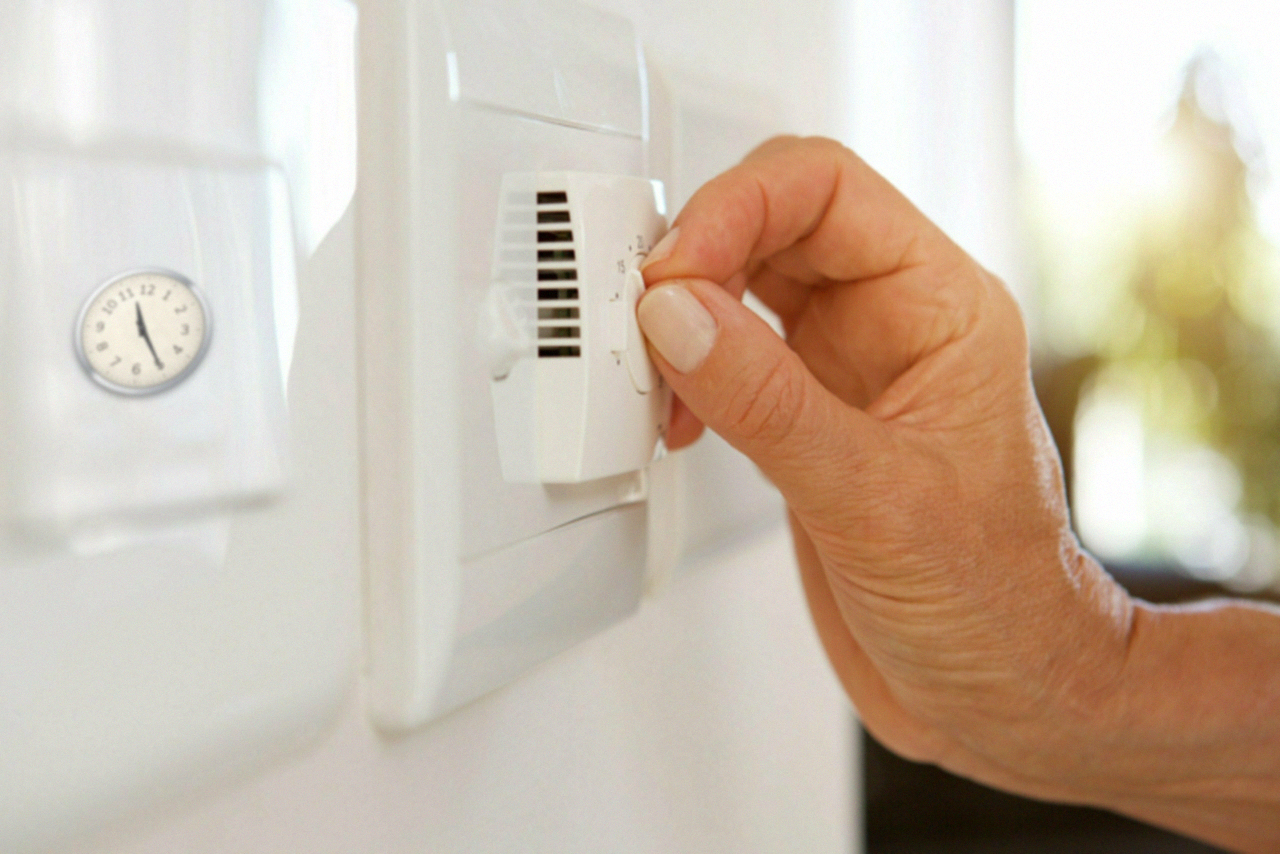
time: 11:25
